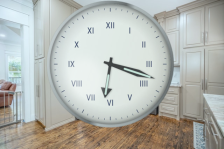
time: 6:18
